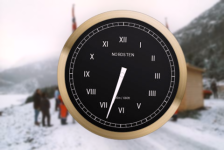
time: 6:33
